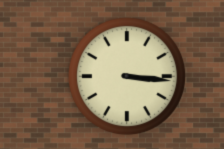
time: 3:16
